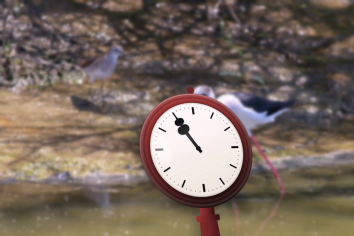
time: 10:55
